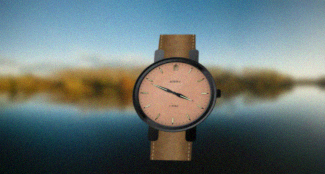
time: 3:49
